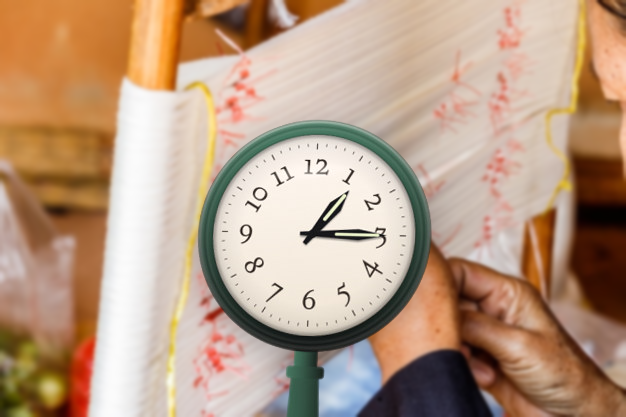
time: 1:15
